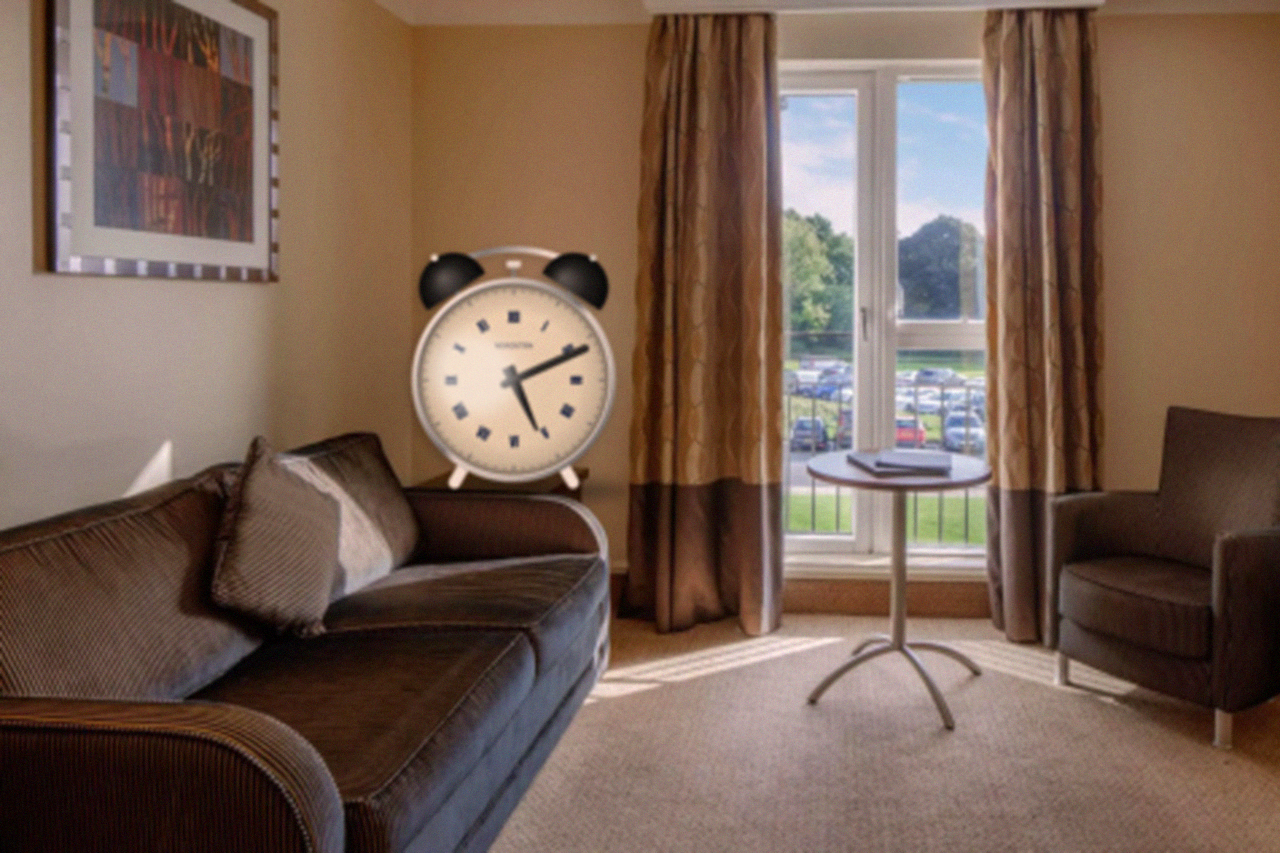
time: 5:11
